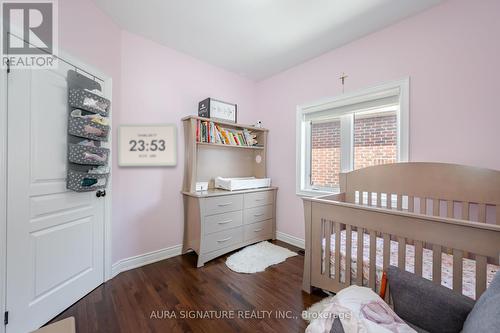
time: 23:53
